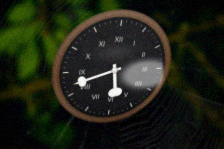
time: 5:42
